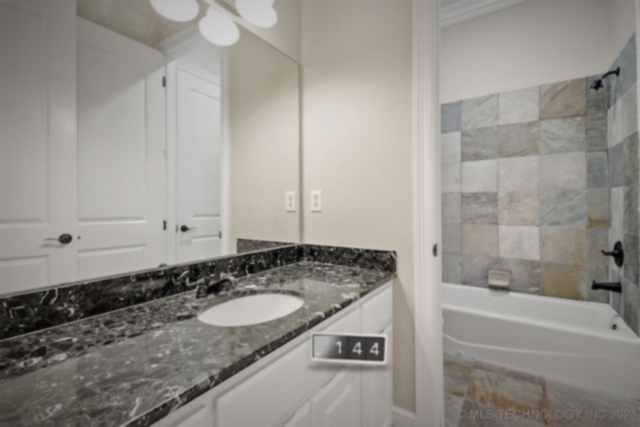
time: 1:44
